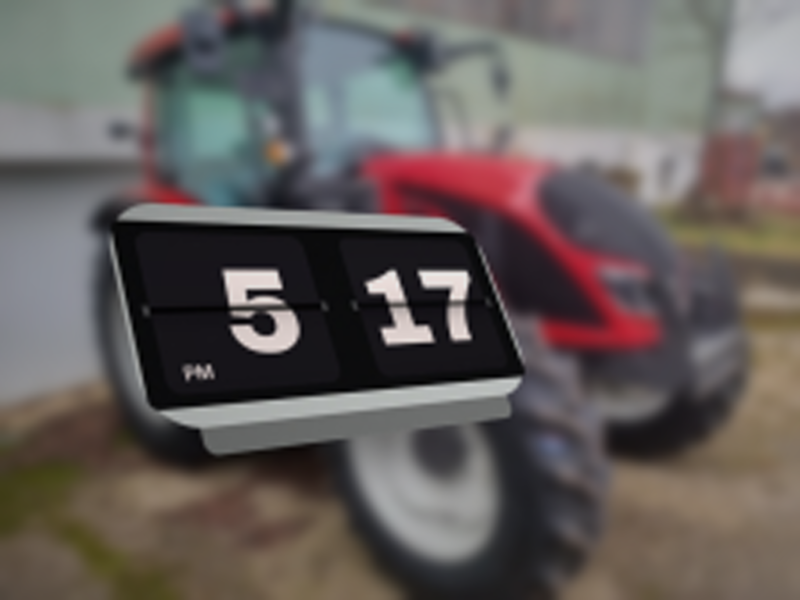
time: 5:17
